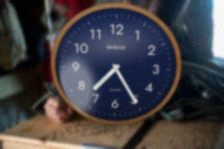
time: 7:25
